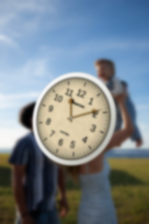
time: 11:09
